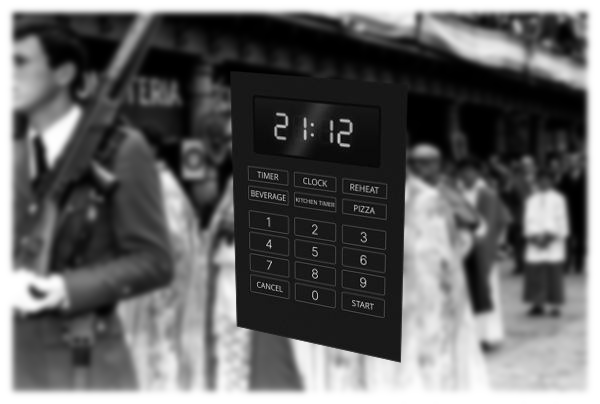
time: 21:12
